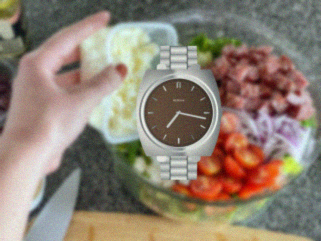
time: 7:17
